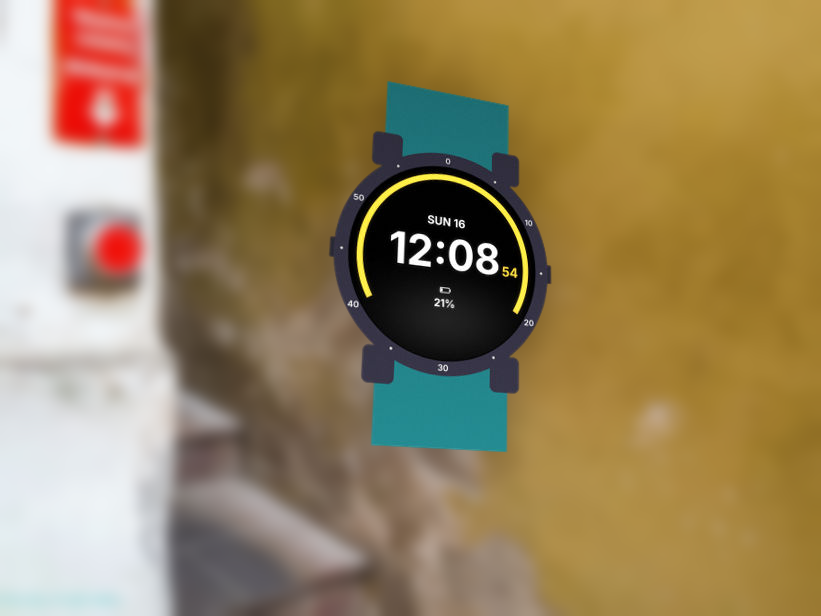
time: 12:08:54
